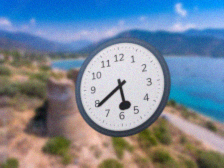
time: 5:39
